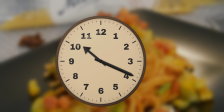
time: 10:19
